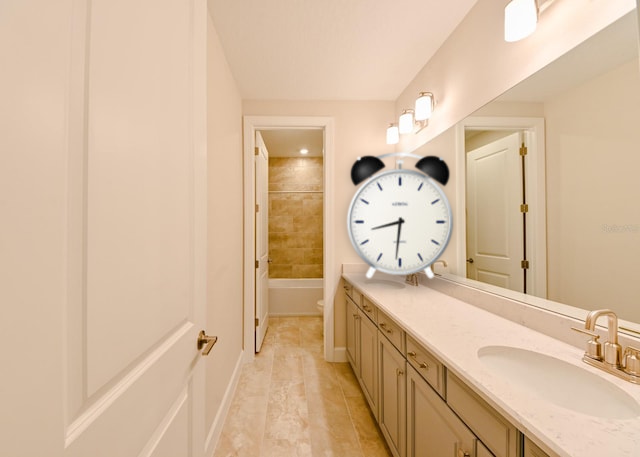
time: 8:31
